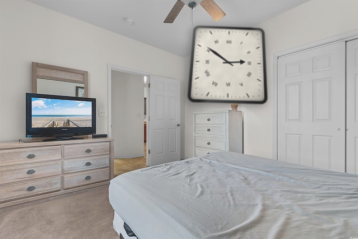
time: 2:51
